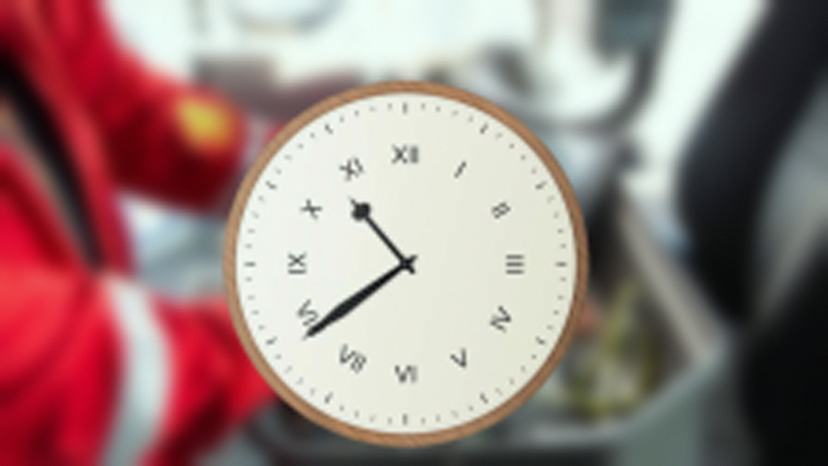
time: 10:39
